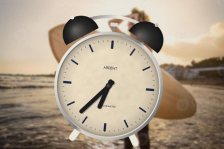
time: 6:37
